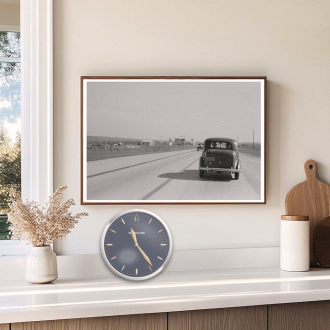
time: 11:24
